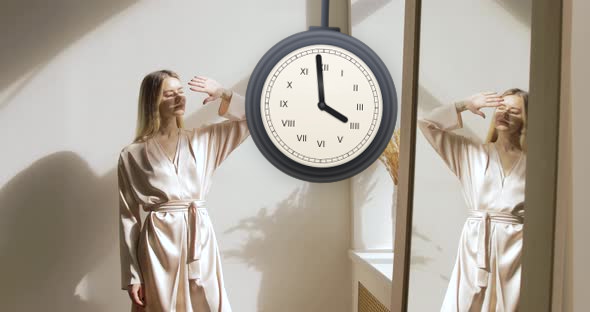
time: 3:59
